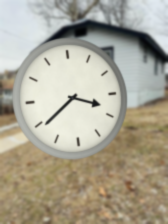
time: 3:39
